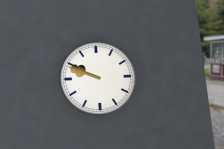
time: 9:49
